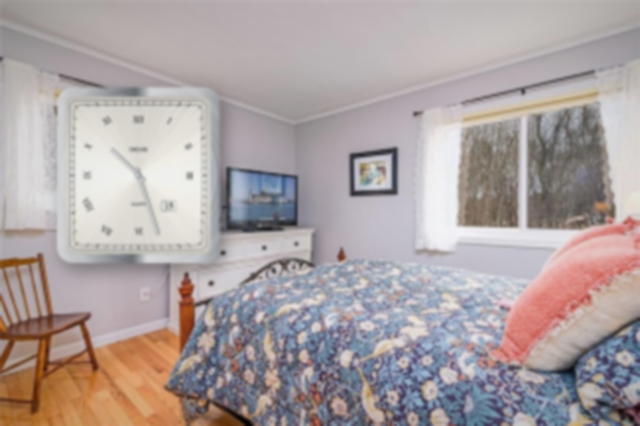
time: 10:27
